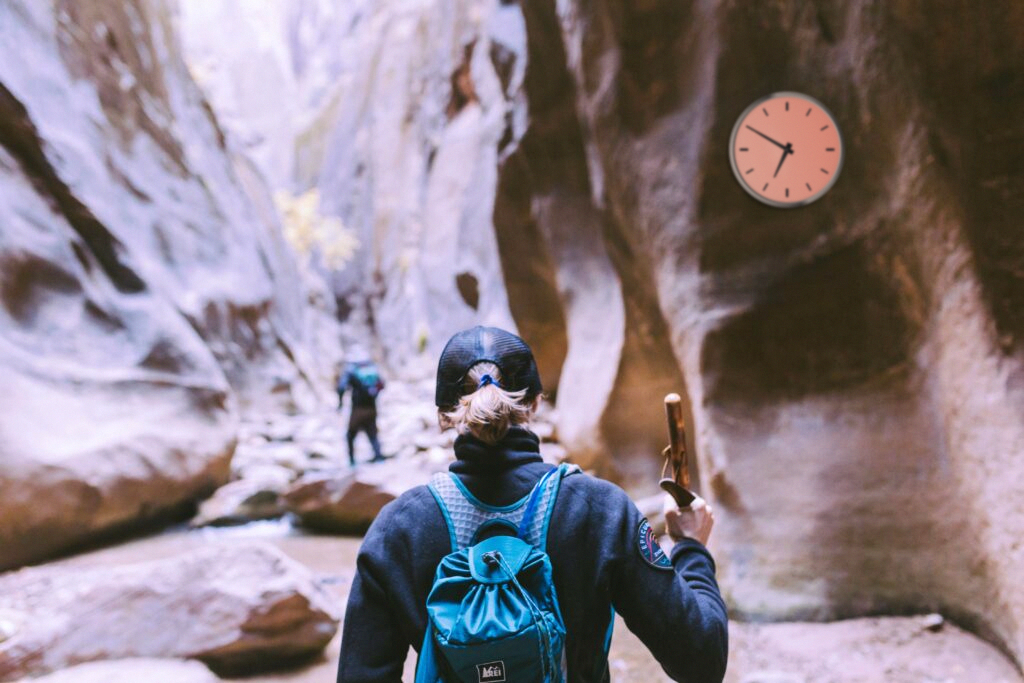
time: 6:50
